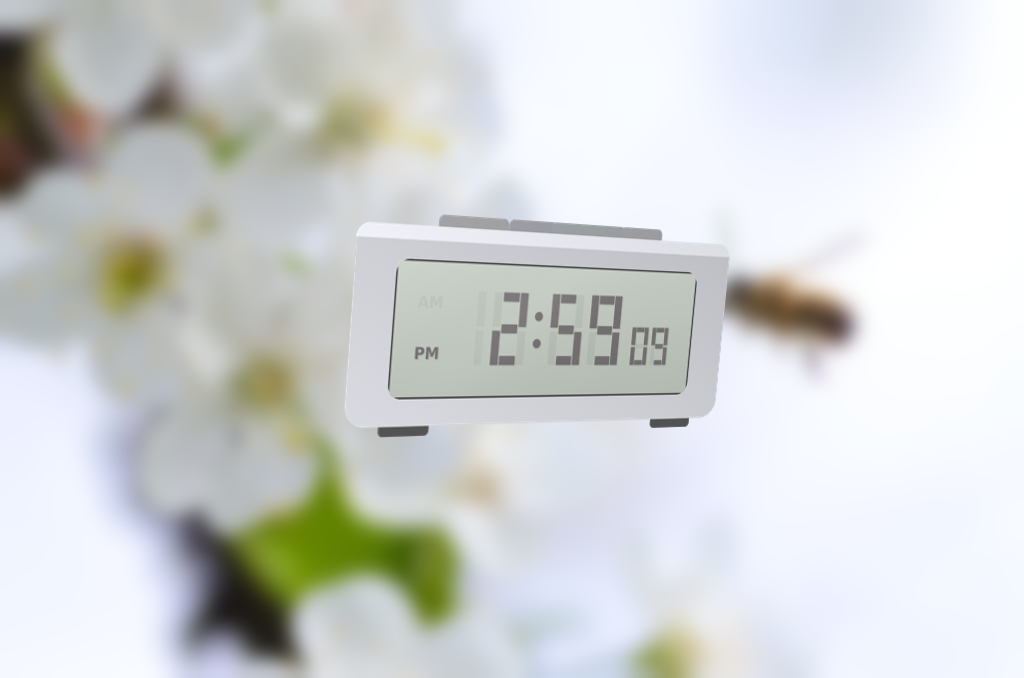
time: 2:59:09
